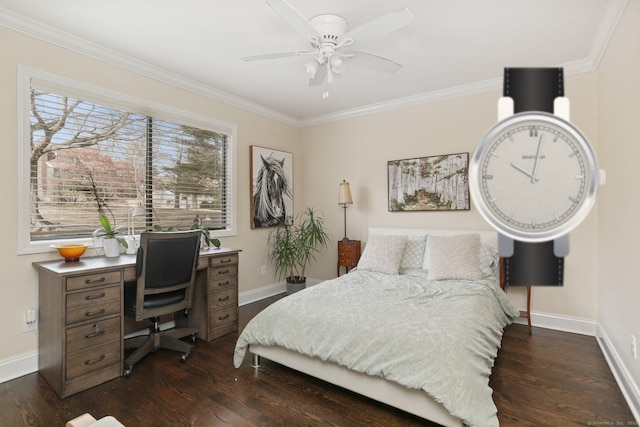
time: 10:02
